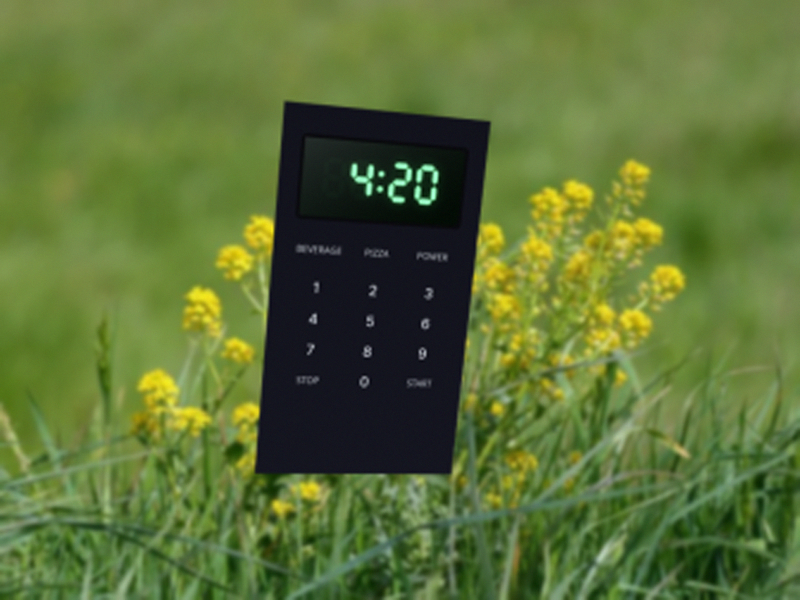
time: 4:20
